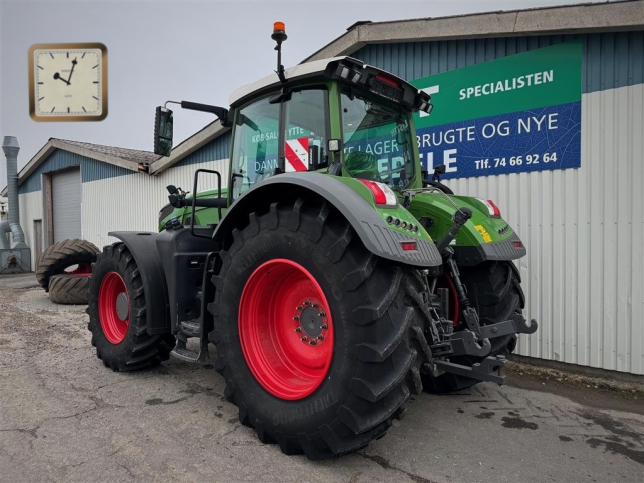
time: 10:03
